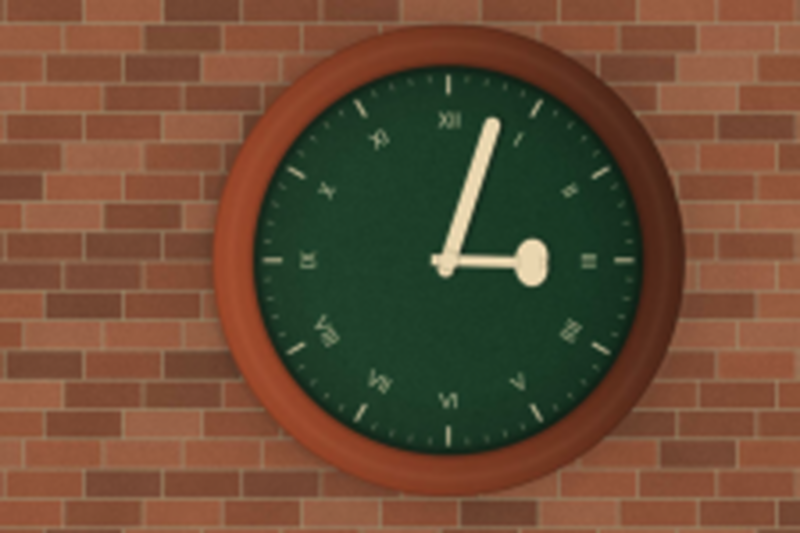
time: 3:03
